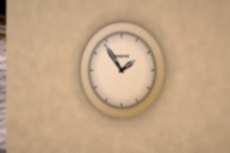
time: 1:54
